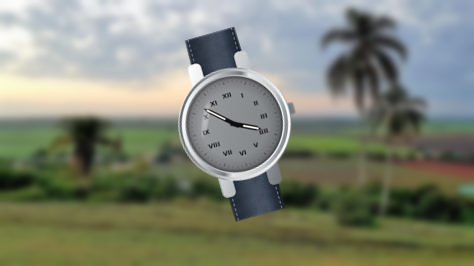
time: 3:52
